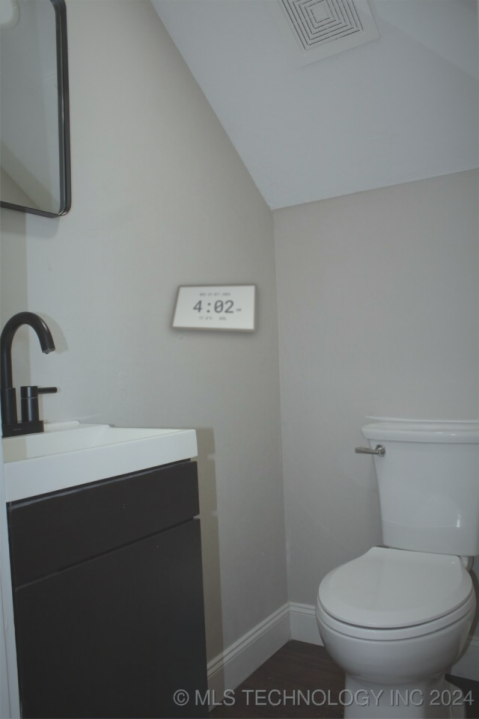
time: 4:02
